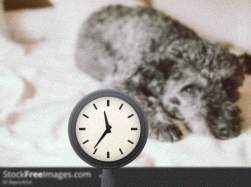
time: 11:36
